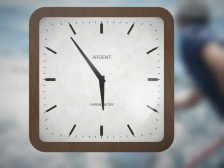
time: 5:54
